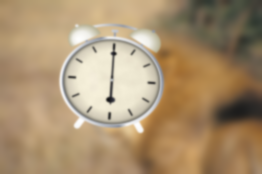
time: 6:00
